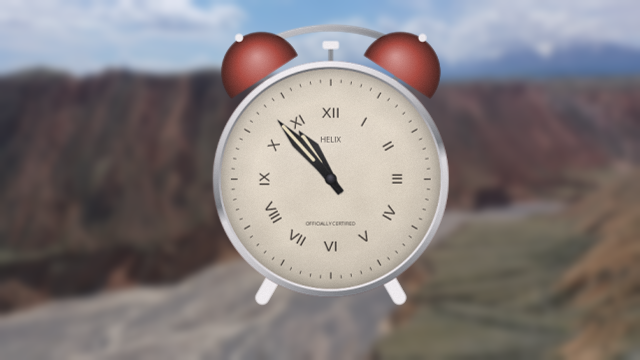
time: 10:53
